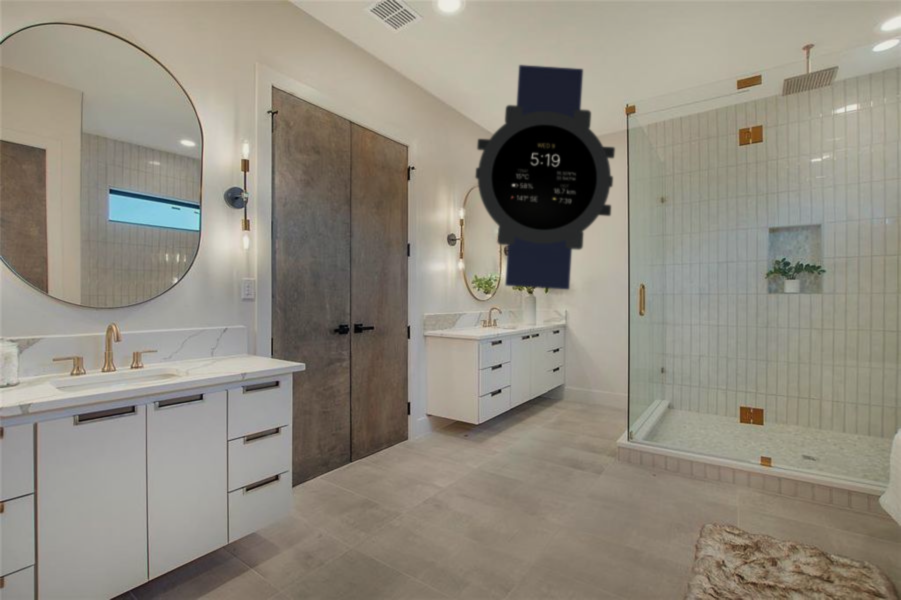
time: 5:19
